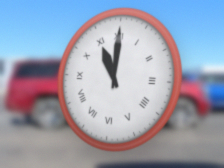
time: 11:00
